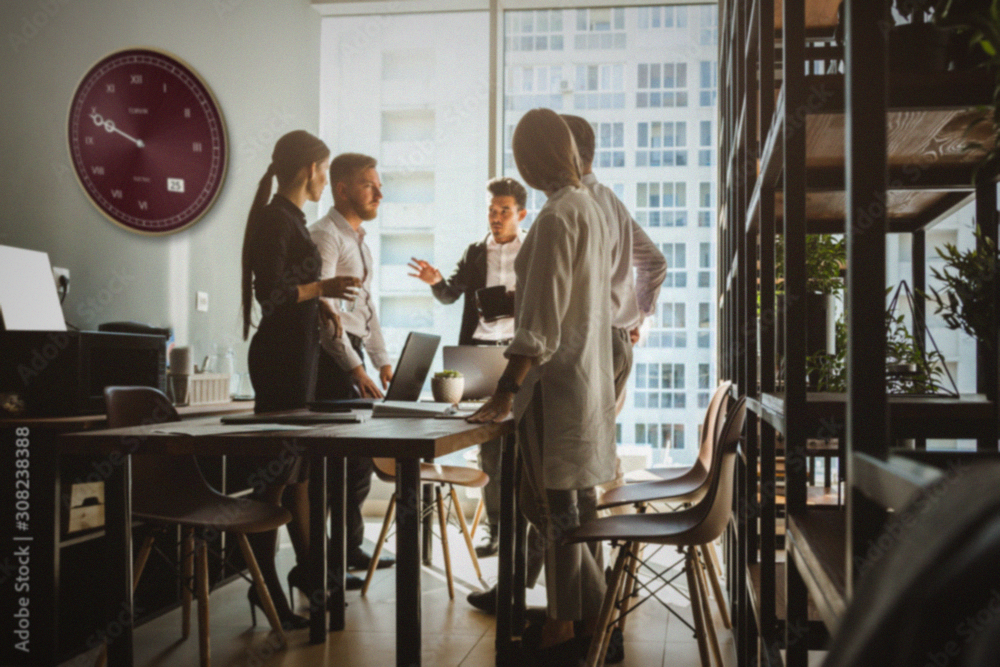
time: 9:49
